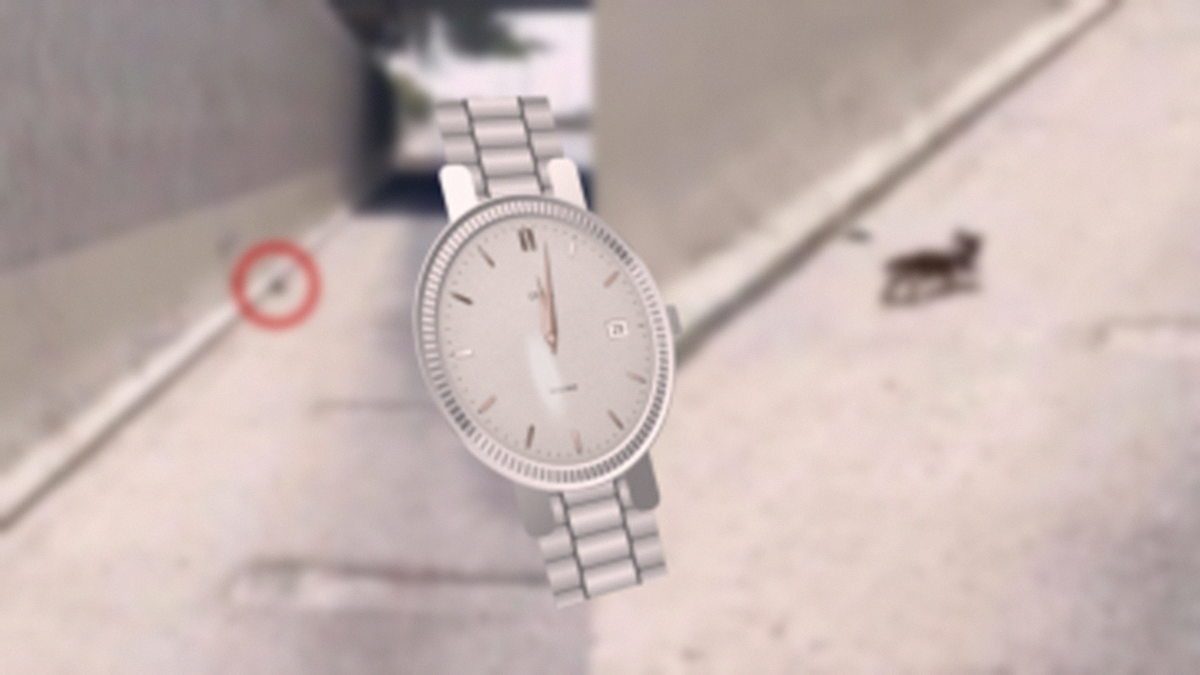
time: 12:02
